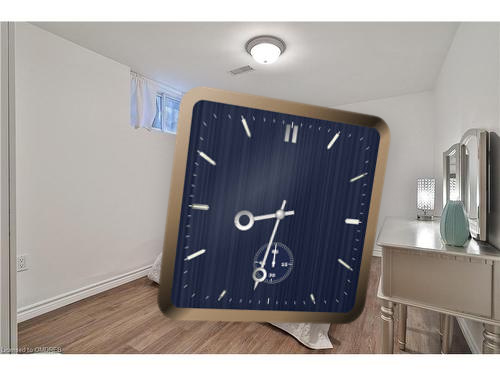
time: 8:32
